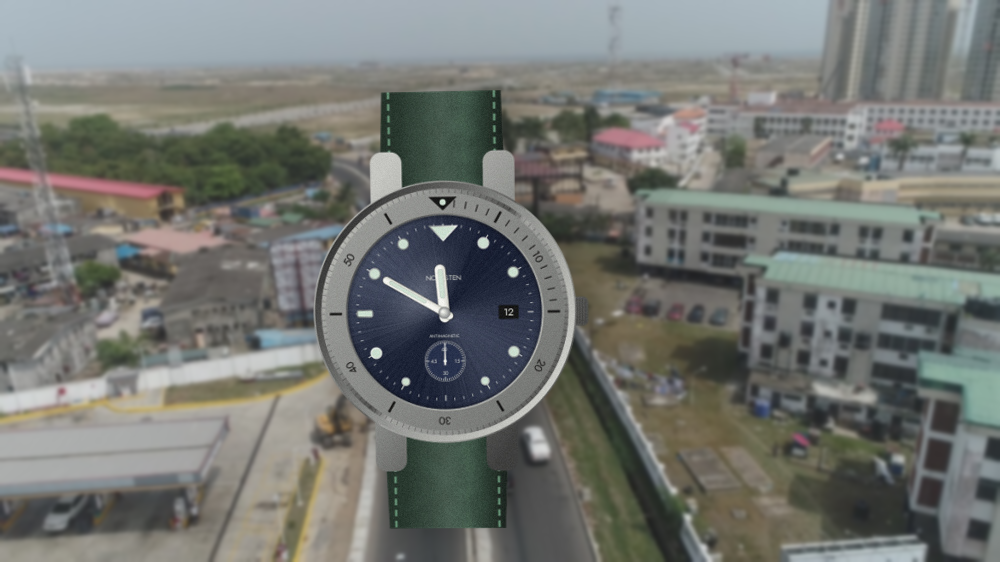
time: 11:50
